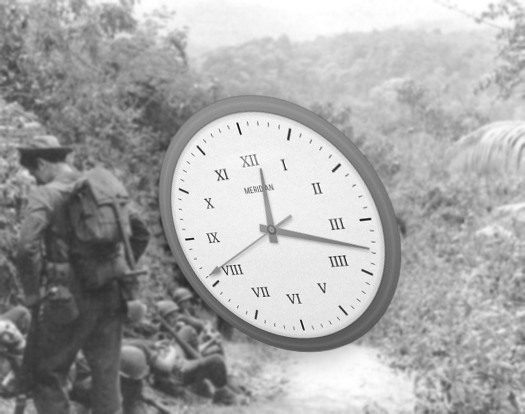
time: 12:17:41
